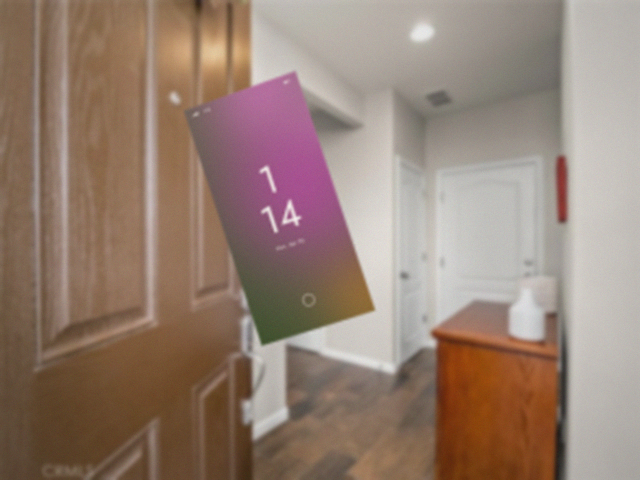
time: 1:14
